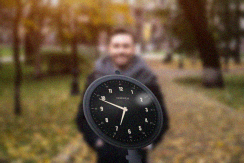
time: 6:49
